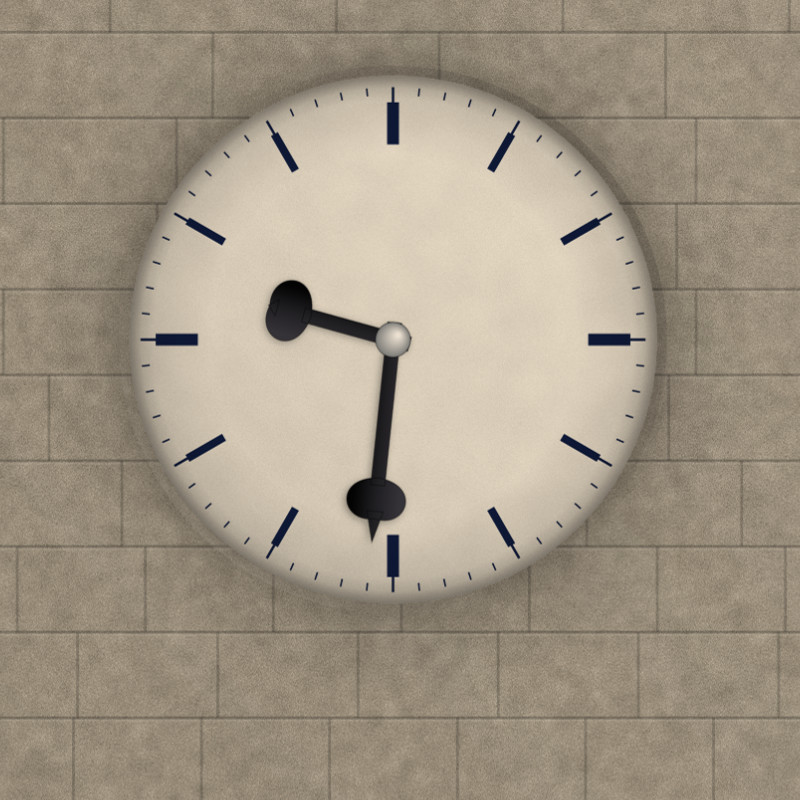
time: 9:31
